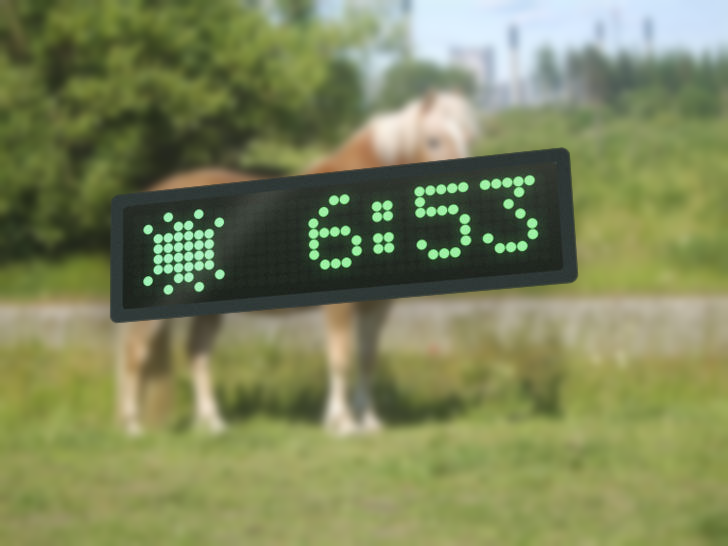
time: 6:53
